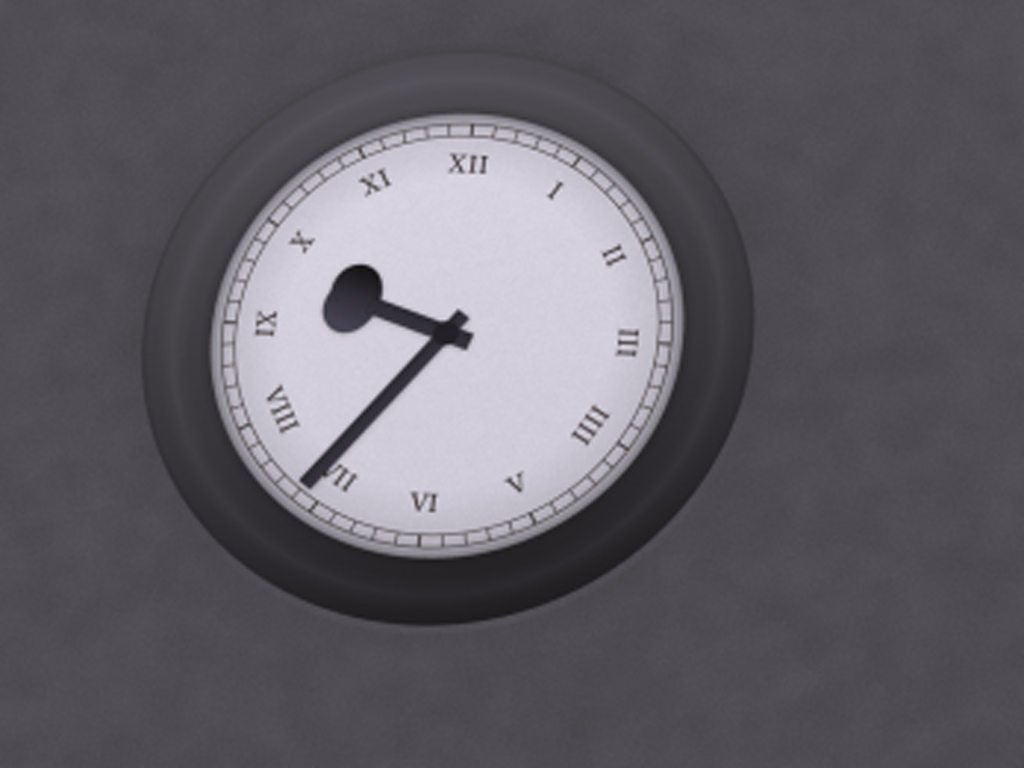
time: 9:36
